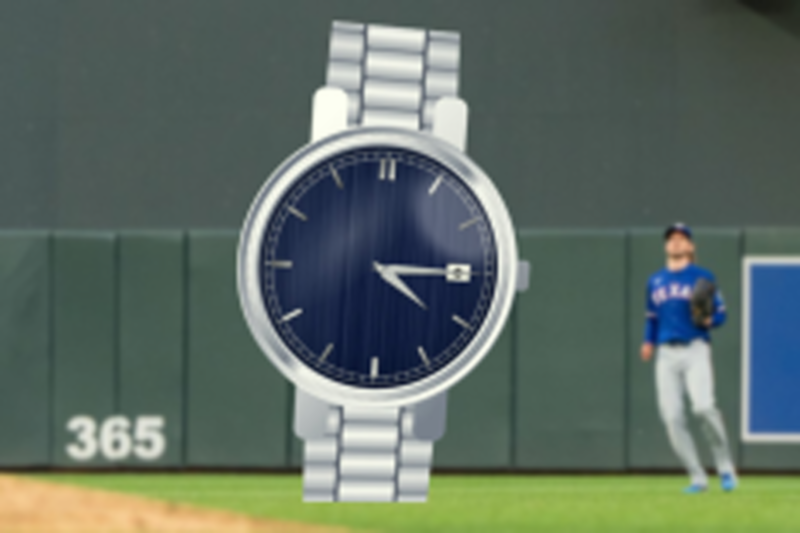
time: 4:15
